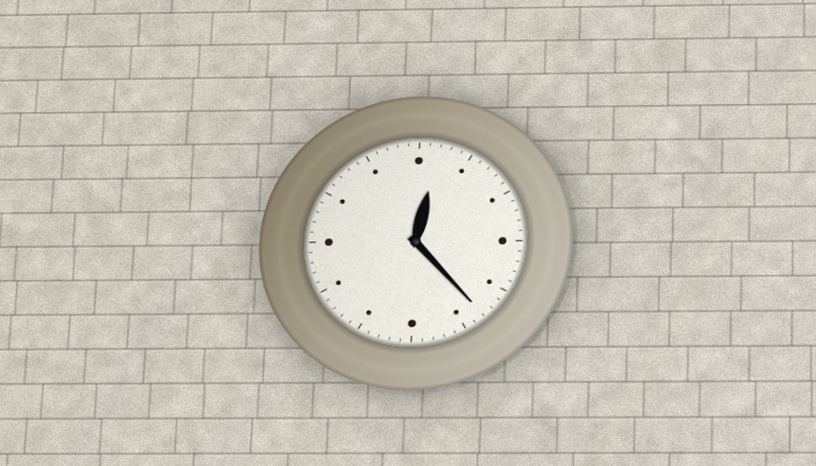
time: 12:23
